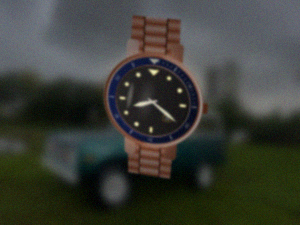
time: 8:21
